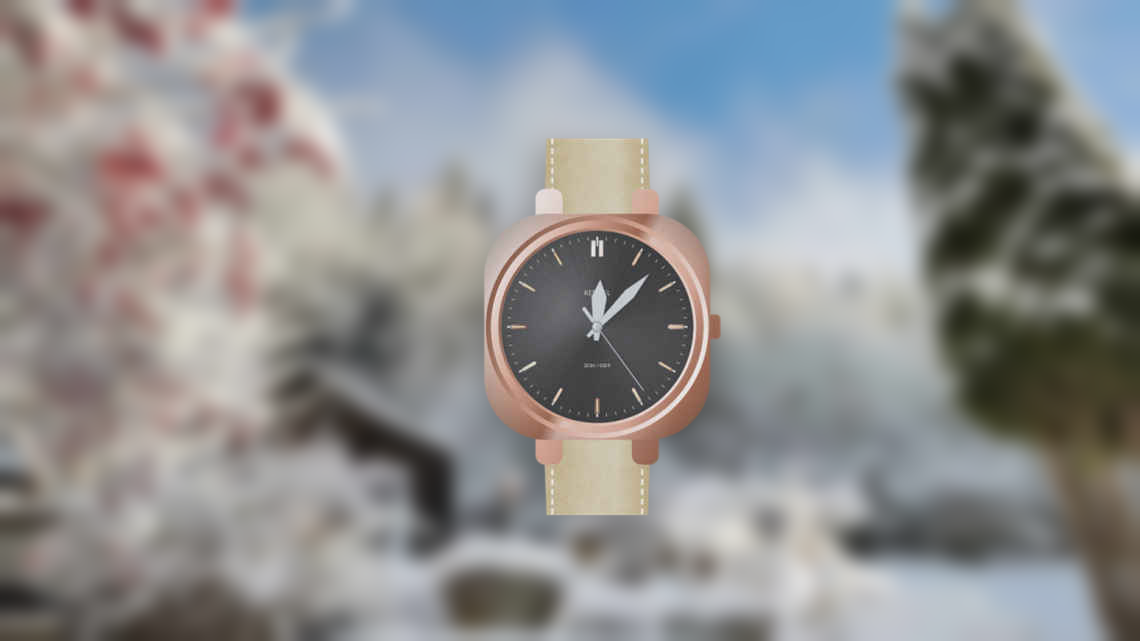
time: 12:07:24
